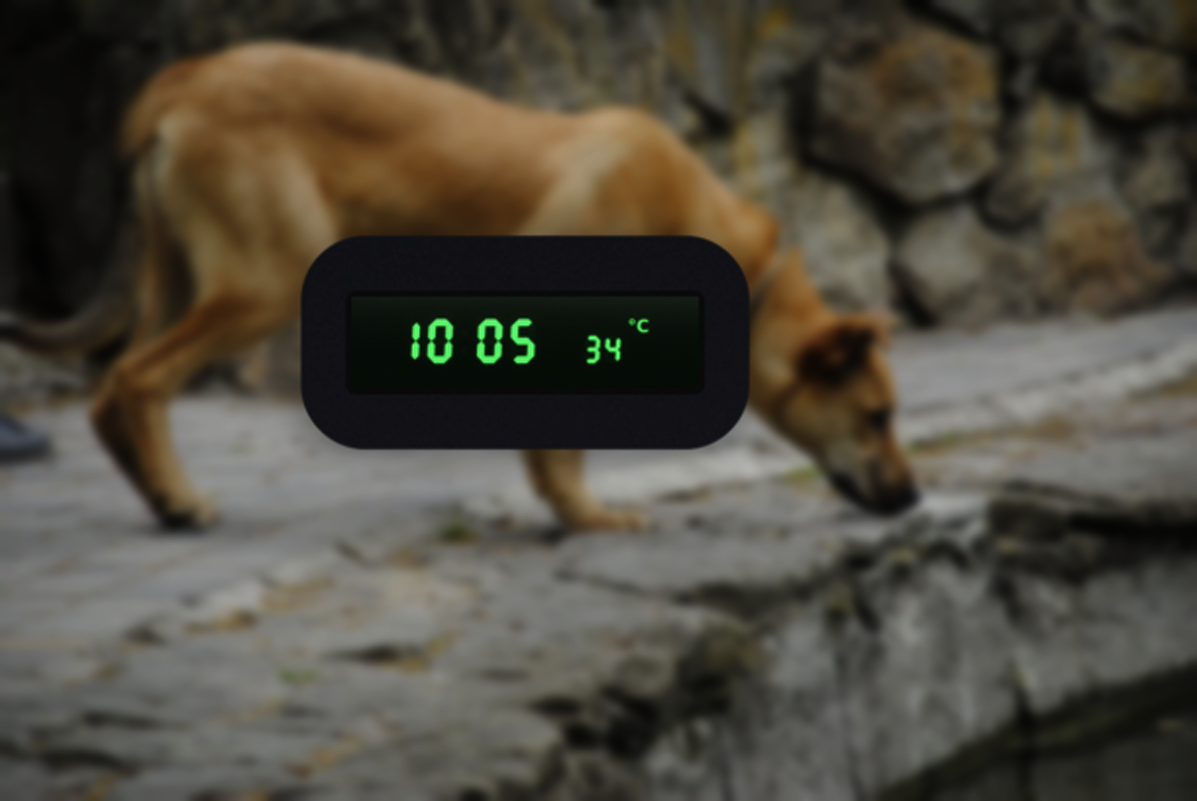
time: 10:05
